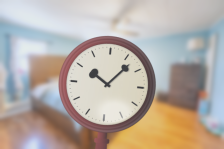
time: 10:07
